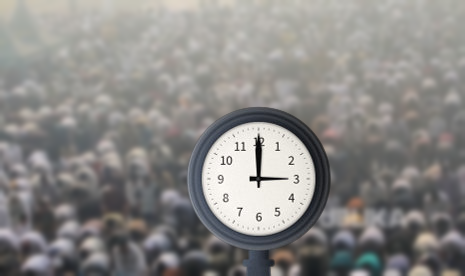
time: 3:00
